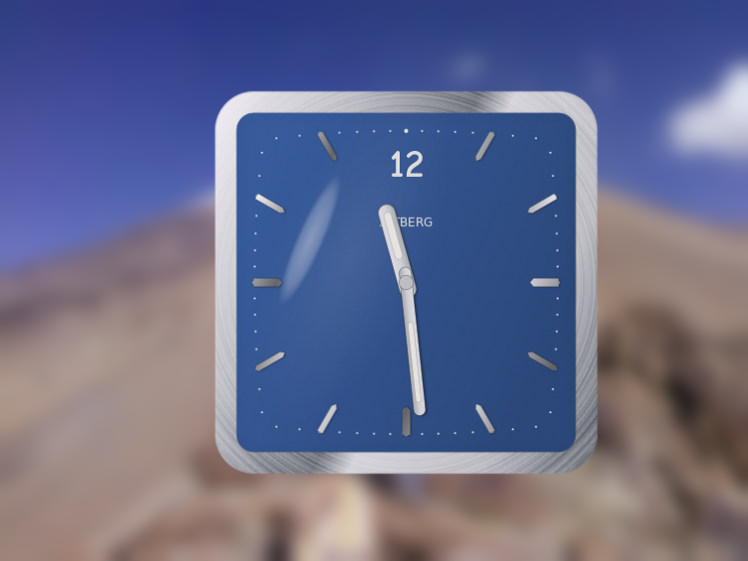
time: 11:29
